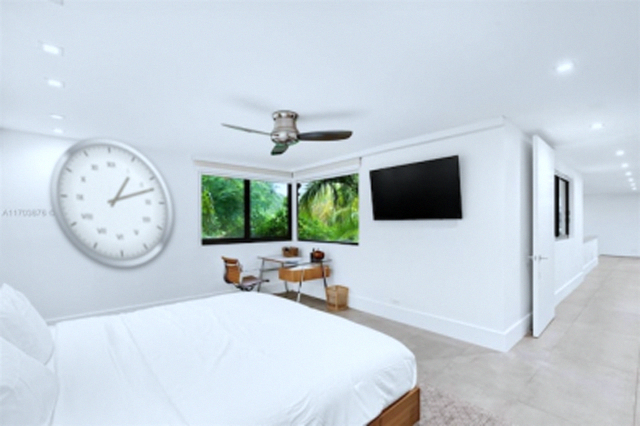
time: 1:12
